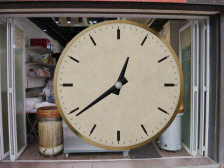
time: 12:39
